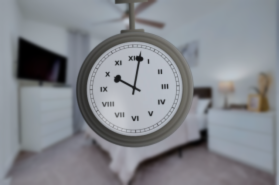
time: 10:02
